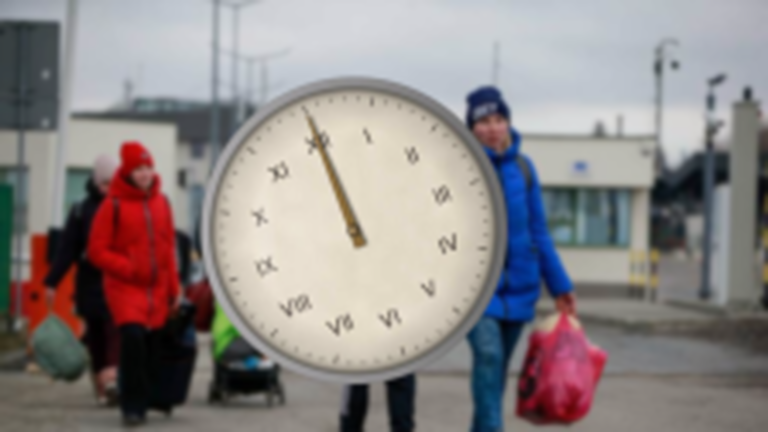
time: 12:00
